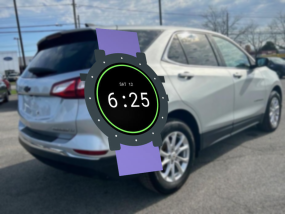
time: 6:25
